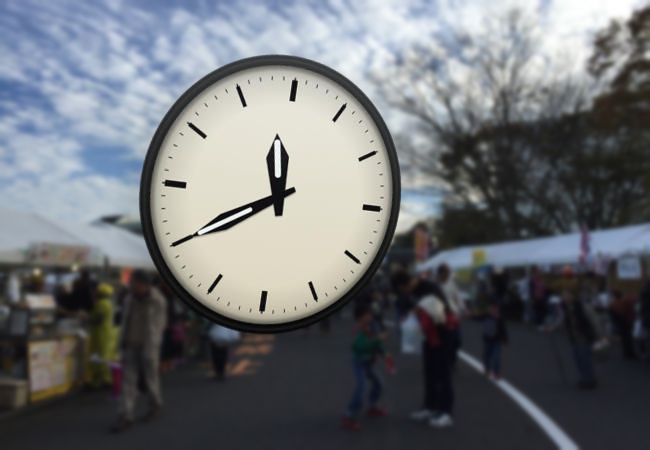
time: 11:40
